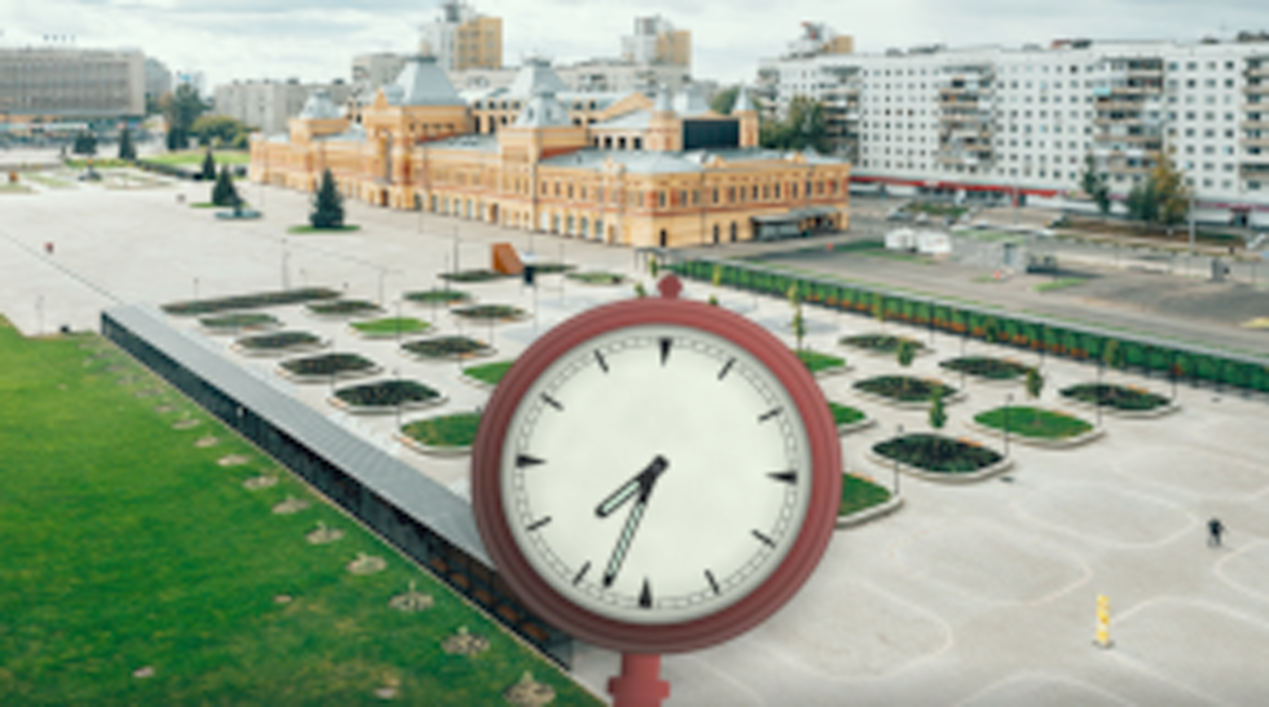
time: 7:33
